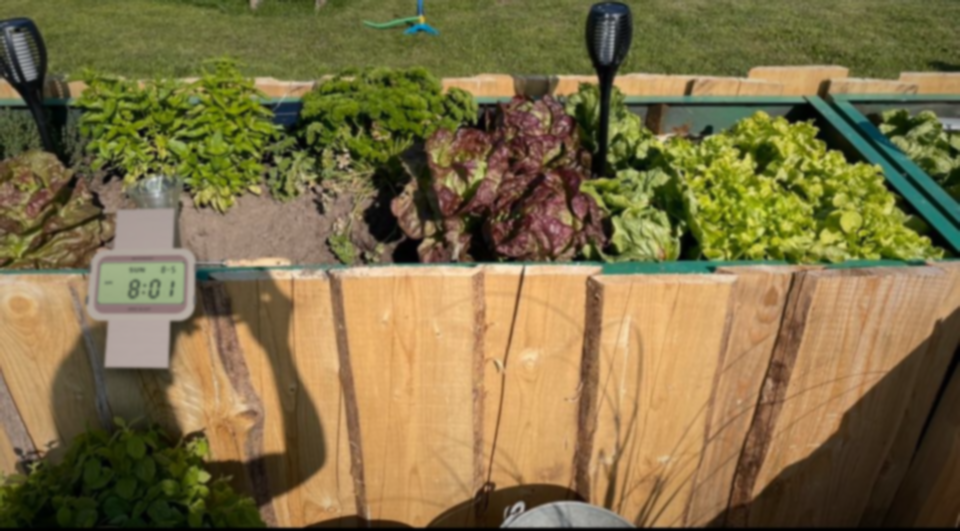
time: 8:01
